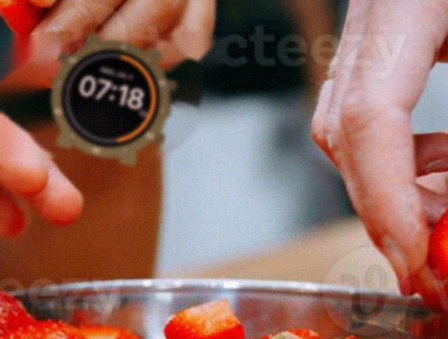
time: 7:18
